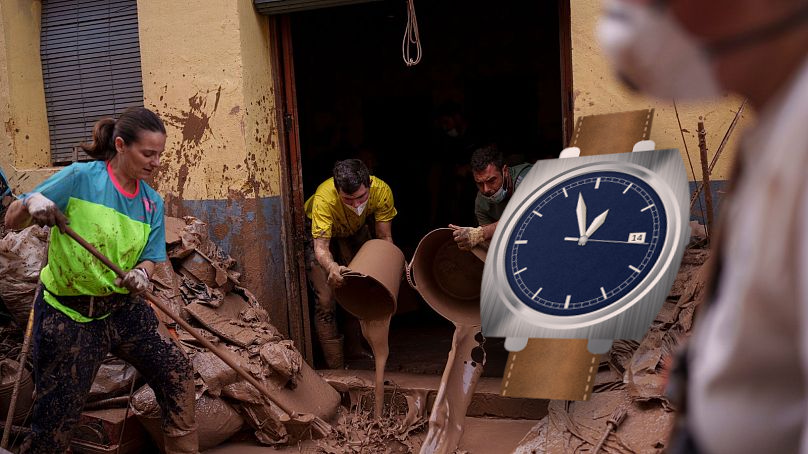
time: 12:57:16
